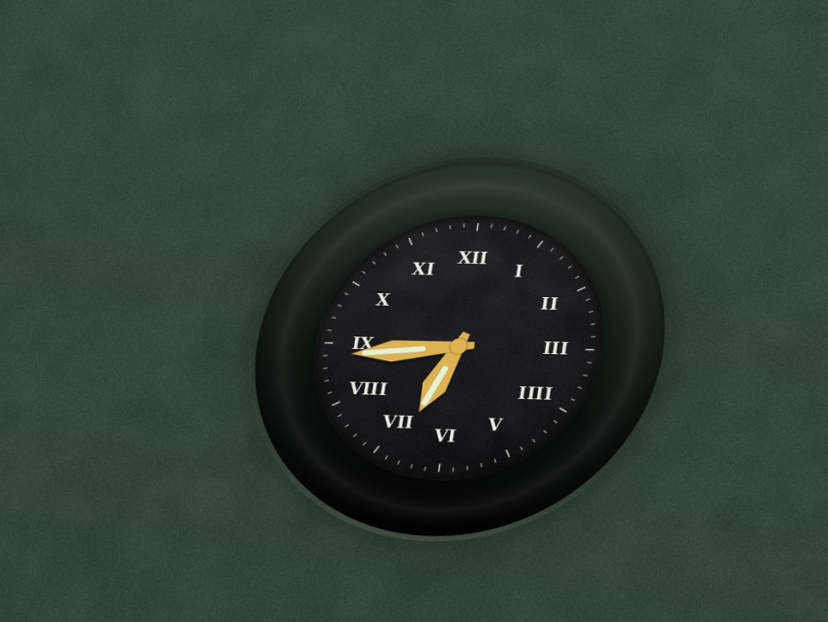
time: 6:44
